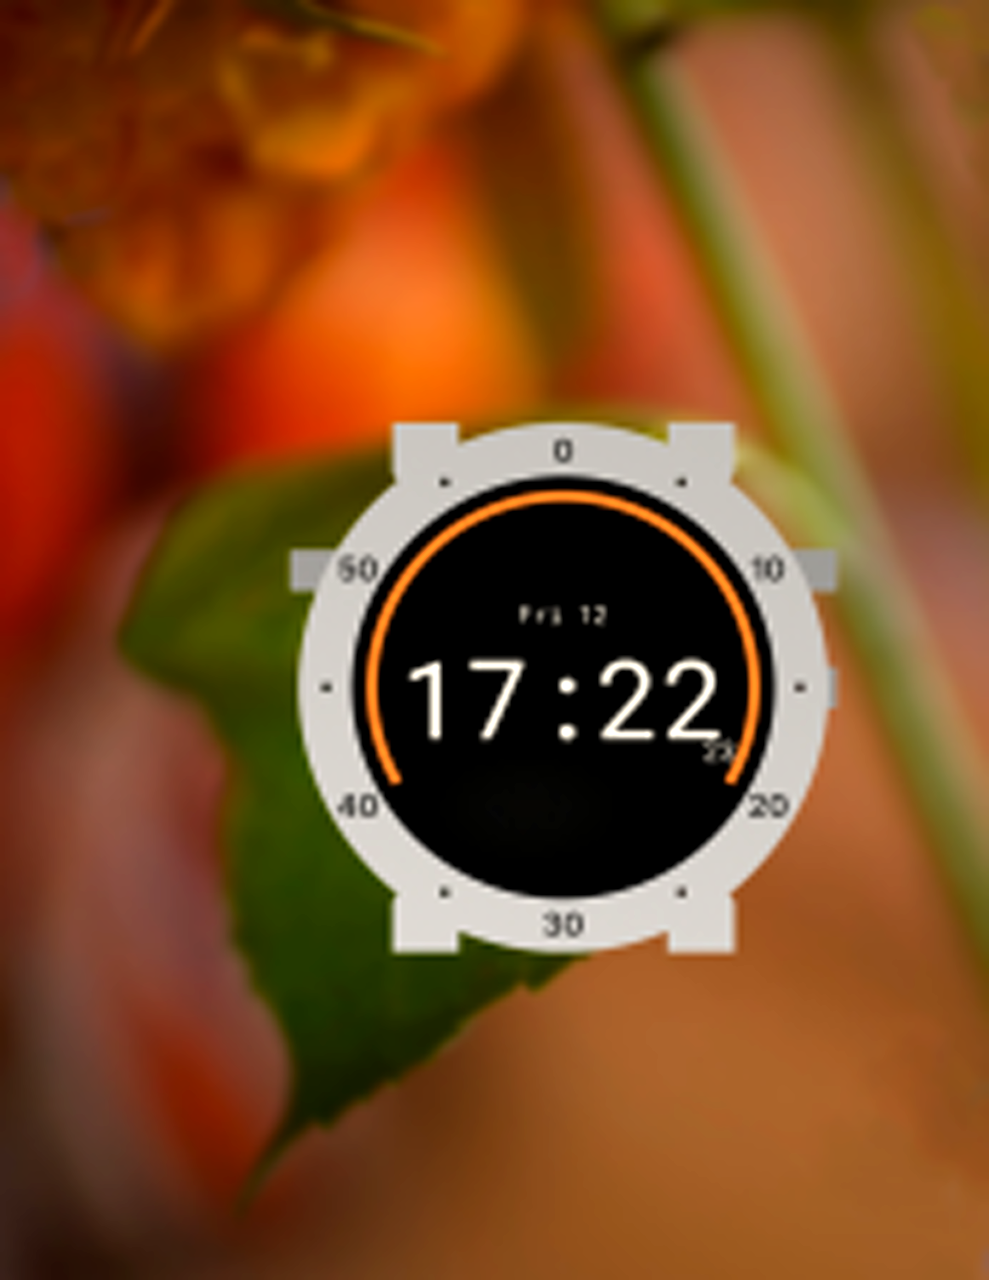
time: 17:22
